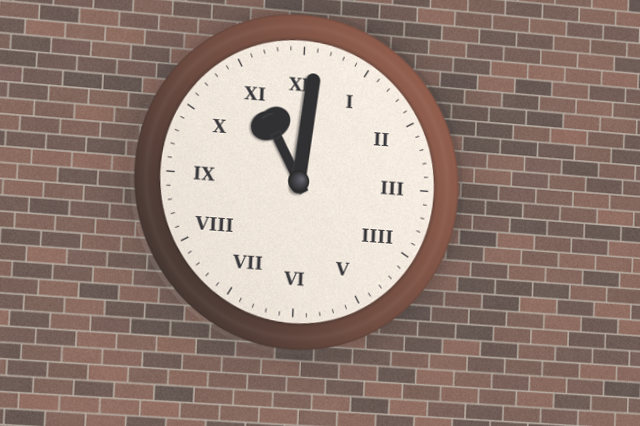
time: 11:01
